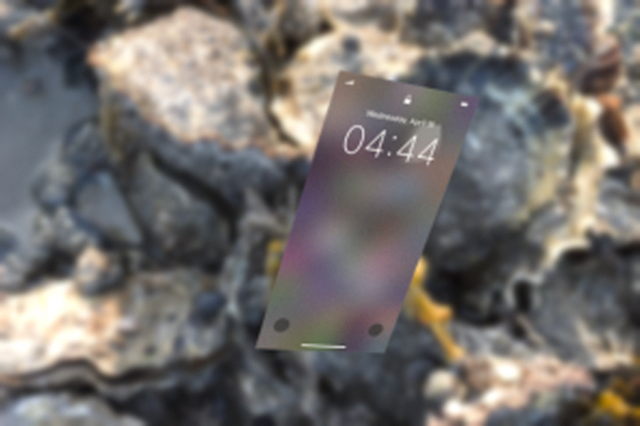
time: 4:44
